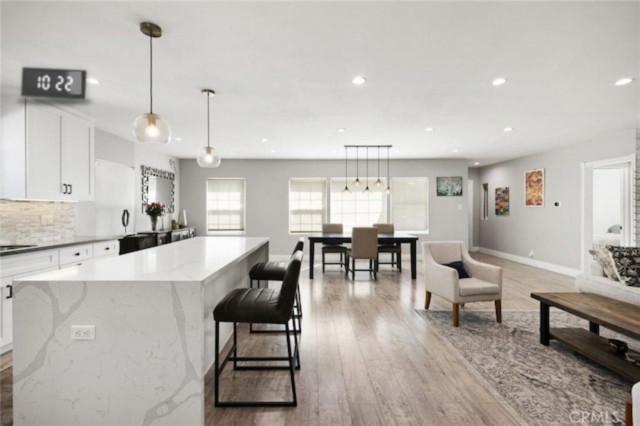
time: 10:22
